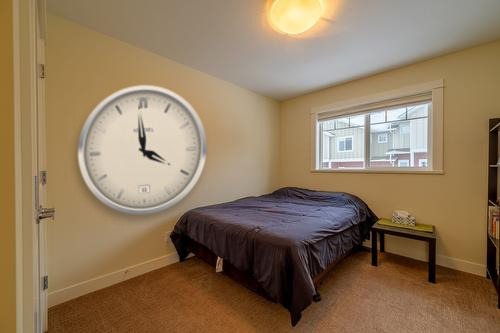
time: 3:59
